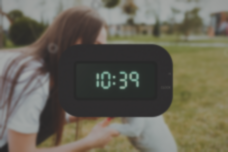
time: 10:39
